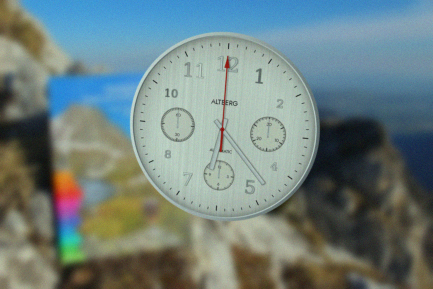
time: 6:23
